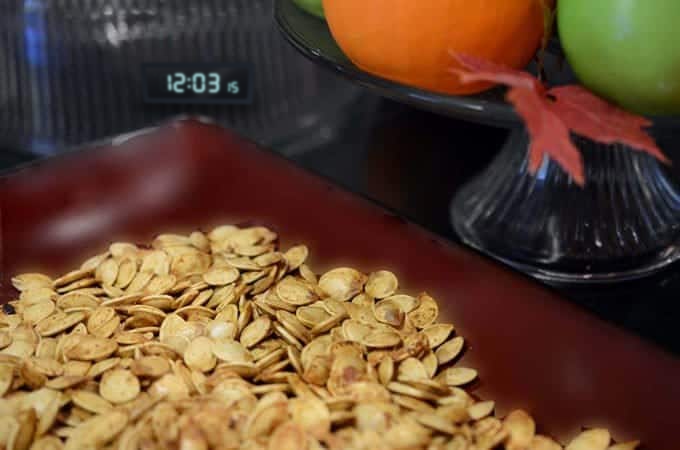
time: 12:03
